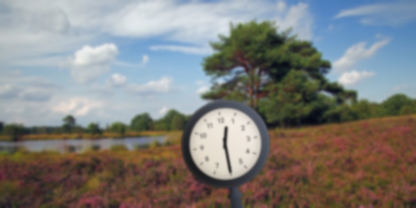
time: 12:30
